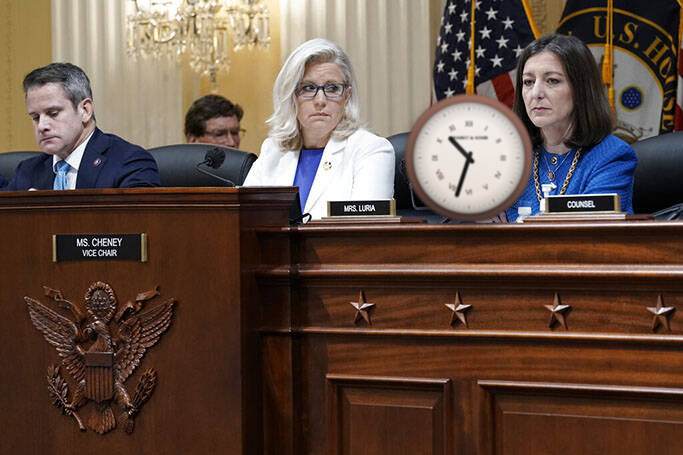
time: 10:33
